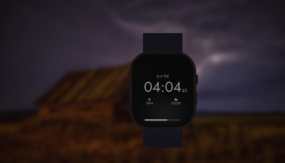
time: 4:04
